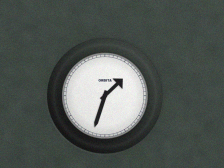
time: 1:33
